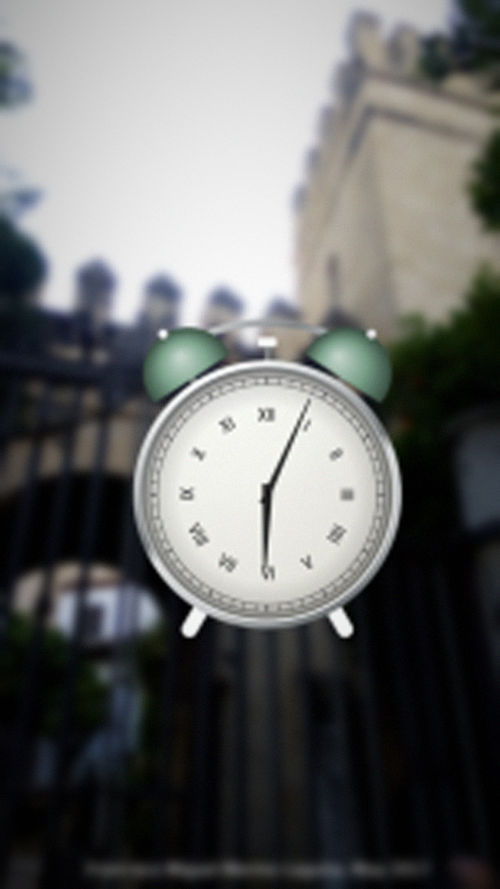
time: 6:04
